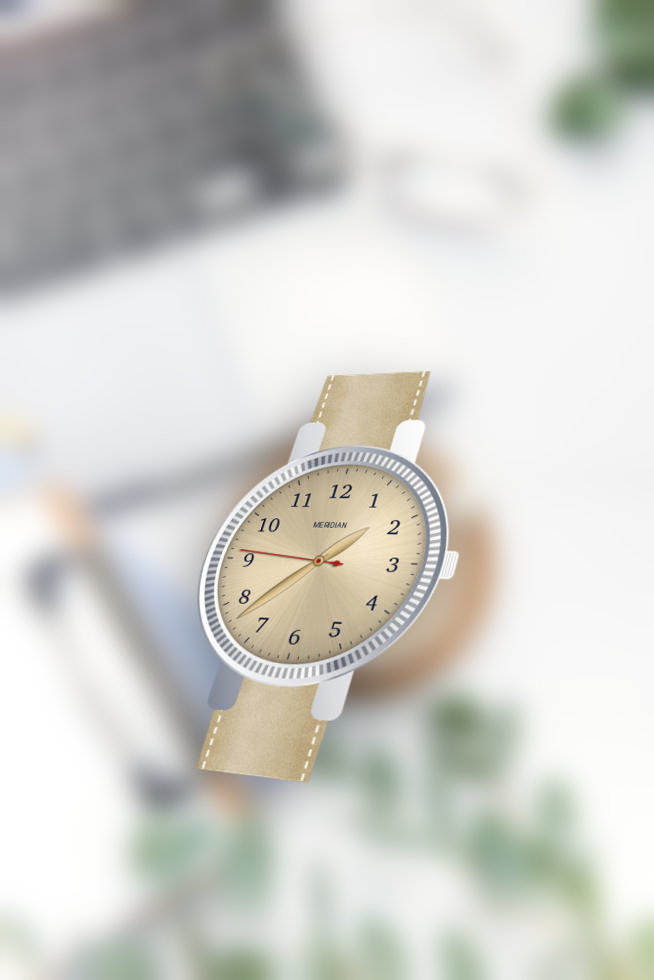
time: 1:37:46
